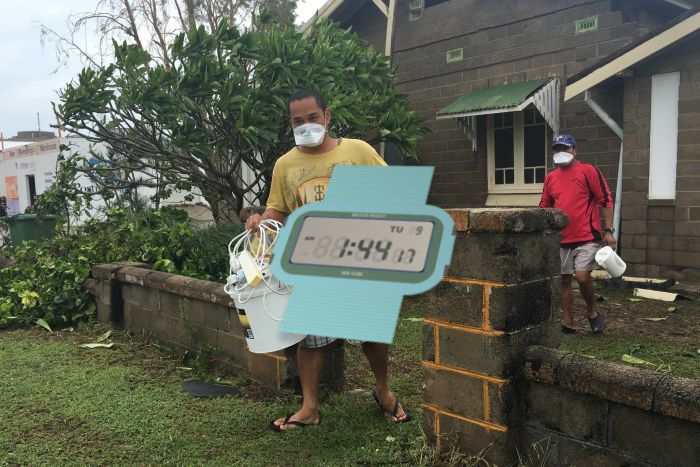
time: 1:44:17
